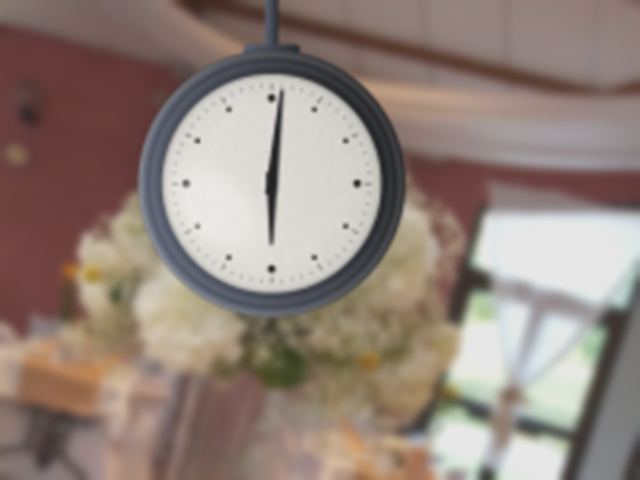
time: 6:01
